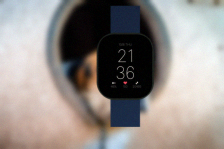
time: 21:36
